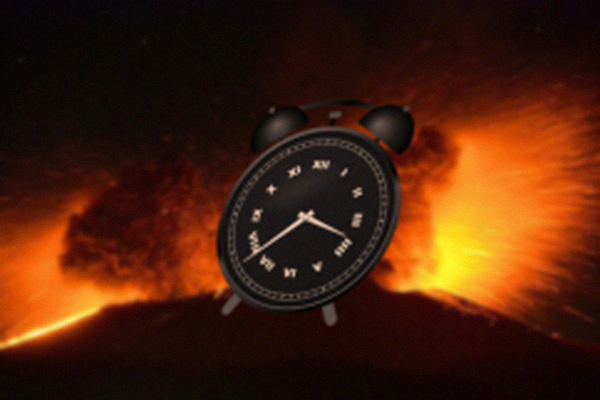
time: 3:38
